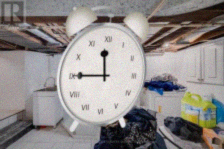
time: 11:45
